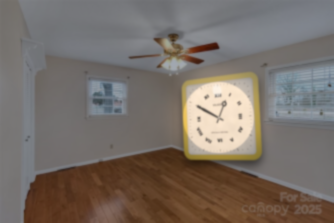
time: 12:50
